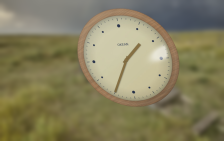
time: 1:35
